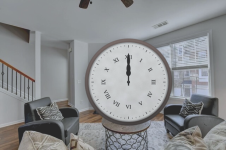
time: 12:00
